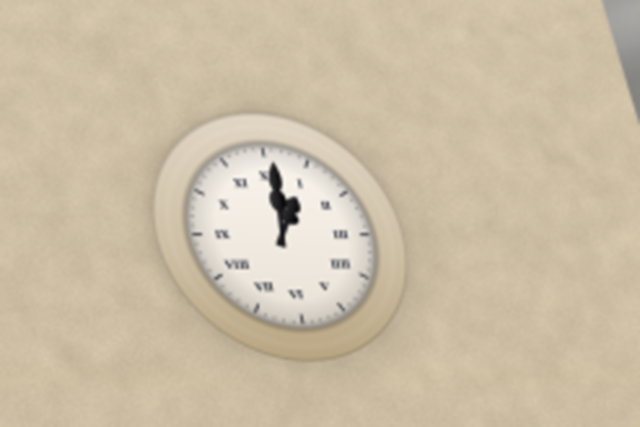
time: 1:01
